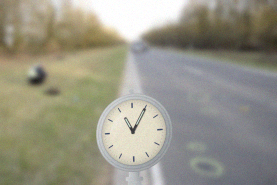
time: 11:05
